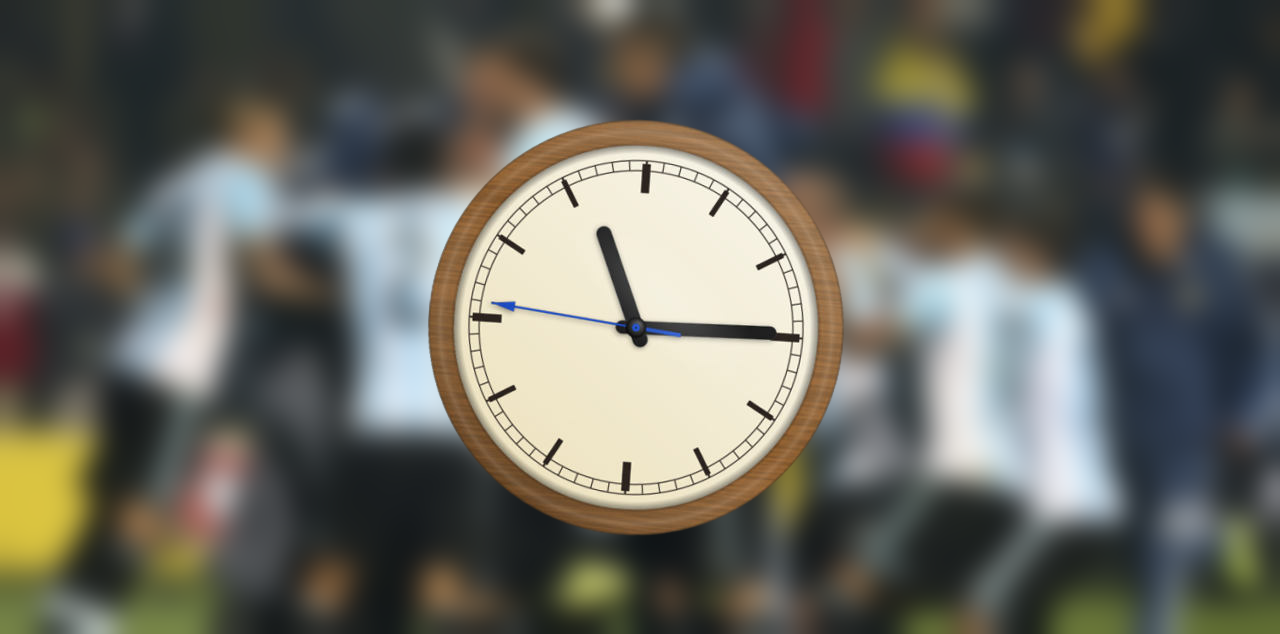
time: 11:14:46
